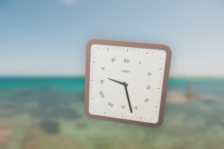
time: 9:27
